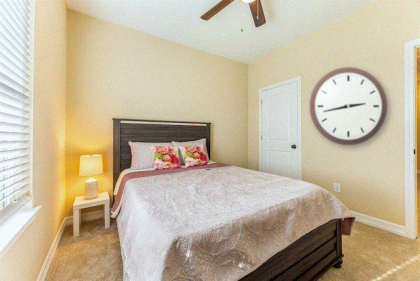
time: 2:43
